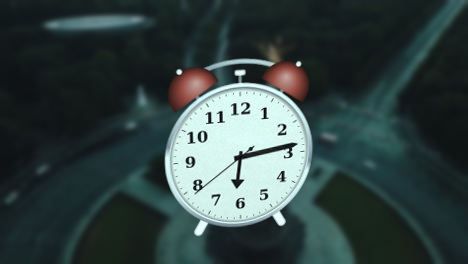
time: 6:13:39
